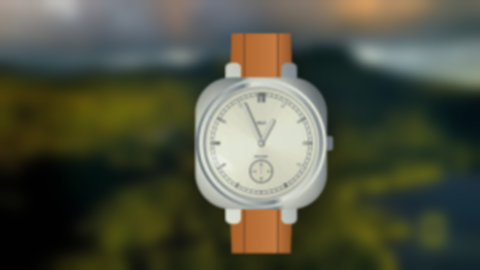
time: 12:56
